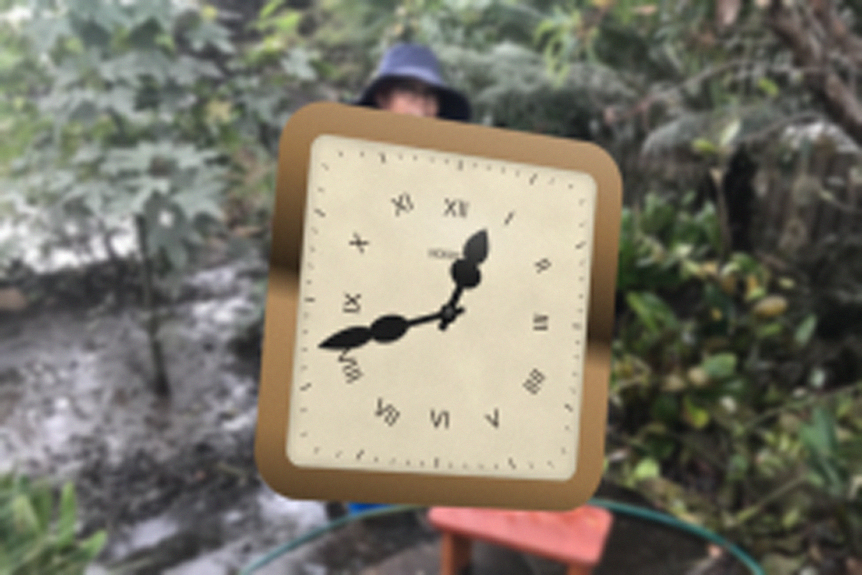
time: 12:42
